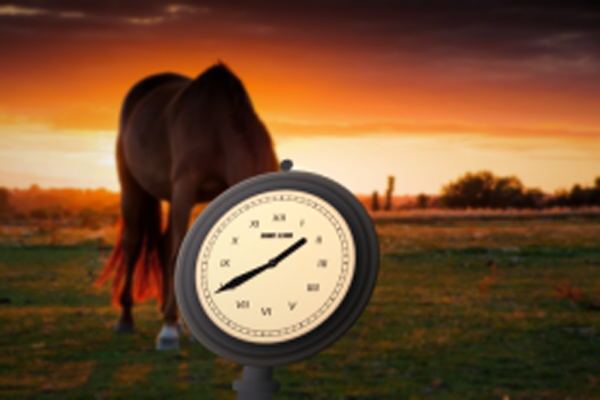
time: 1:40
